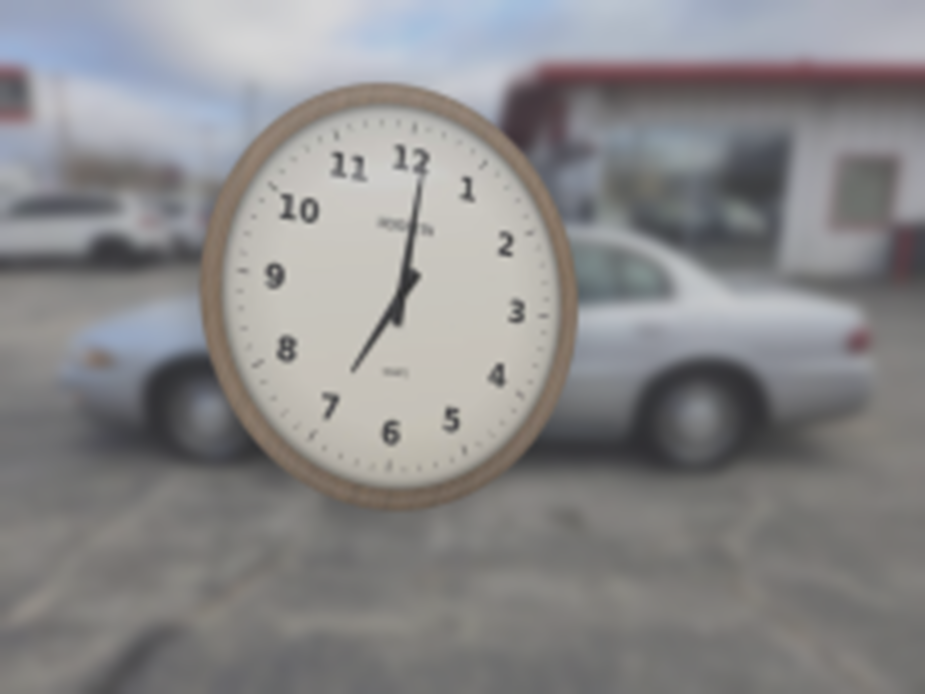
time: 7:01
